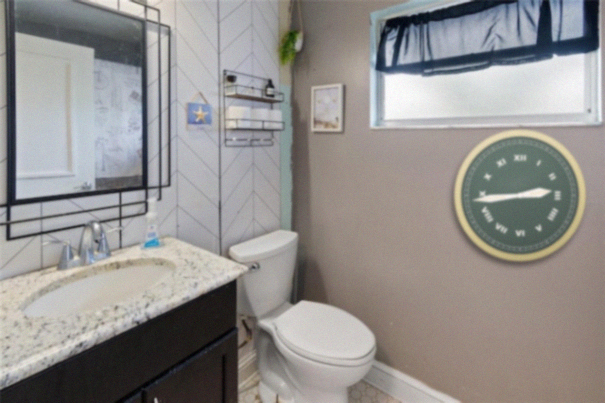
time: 2:44
